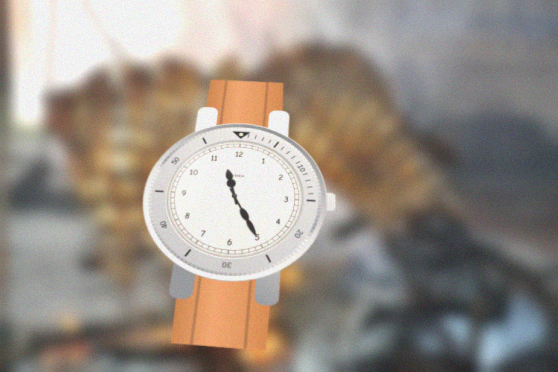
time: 11:25
